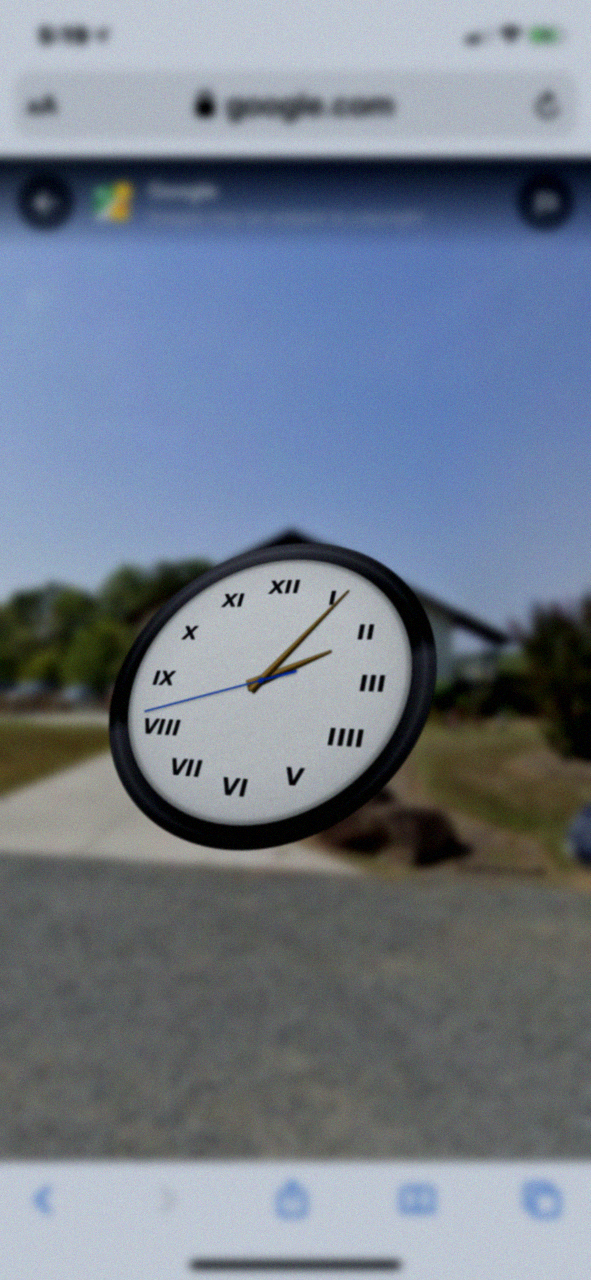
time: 2:05:42
